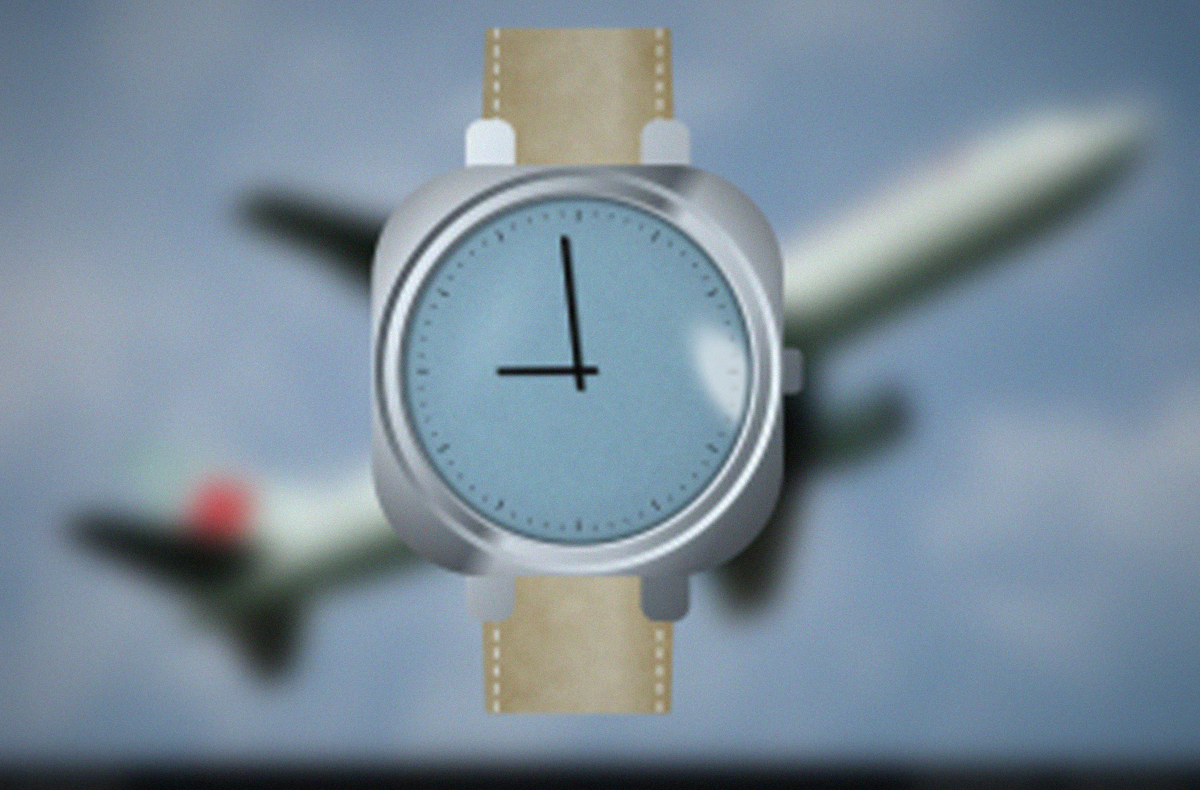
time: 8:59
